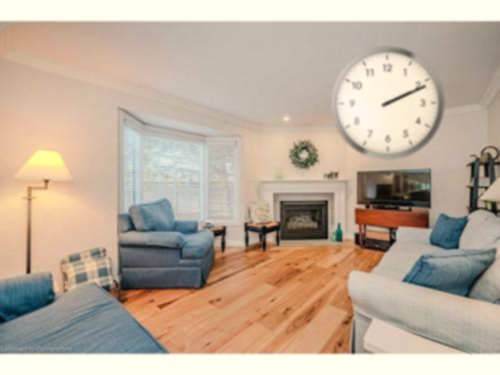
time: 2:11
